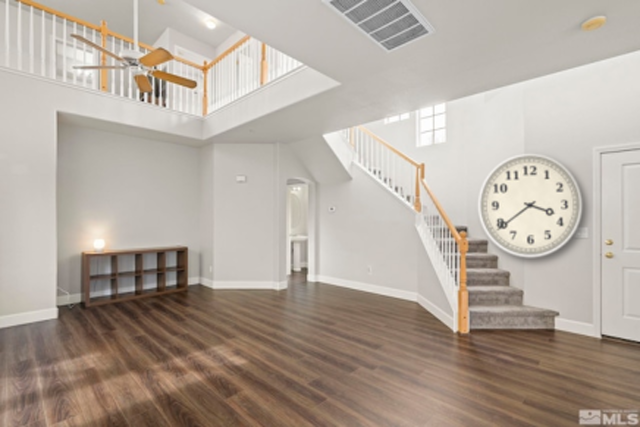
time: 3:39
